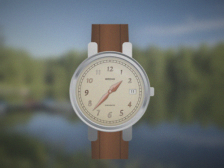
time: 1:37
